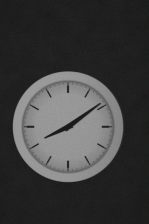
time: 8:09
